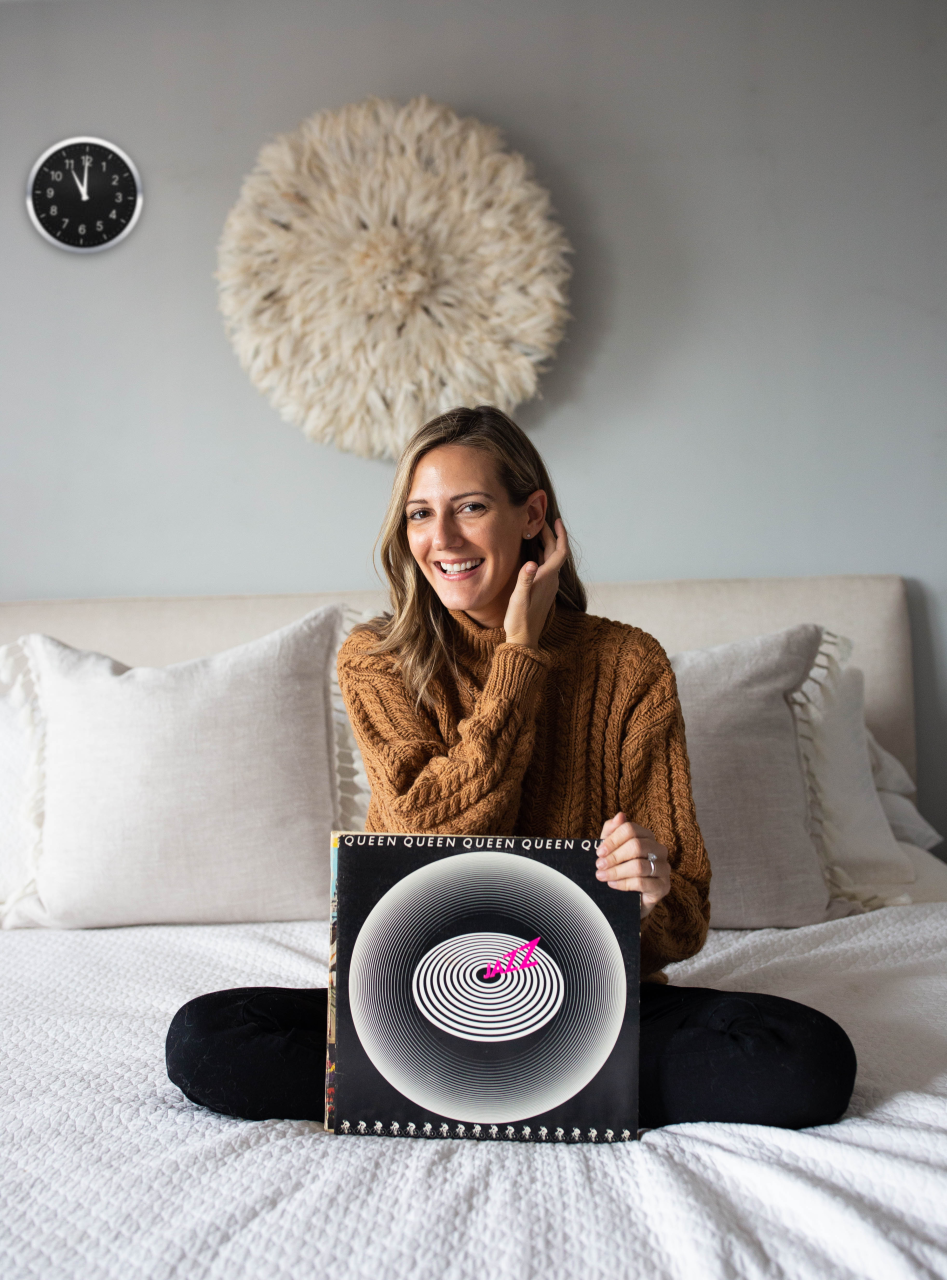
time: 11:00
